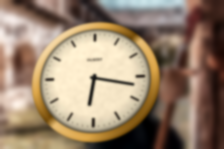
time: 6:17
